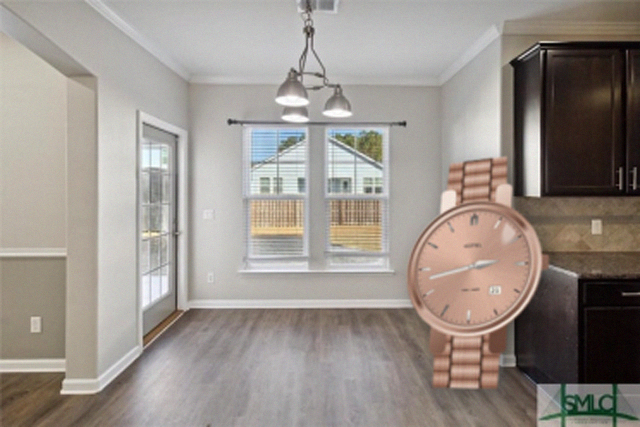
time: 2:43
